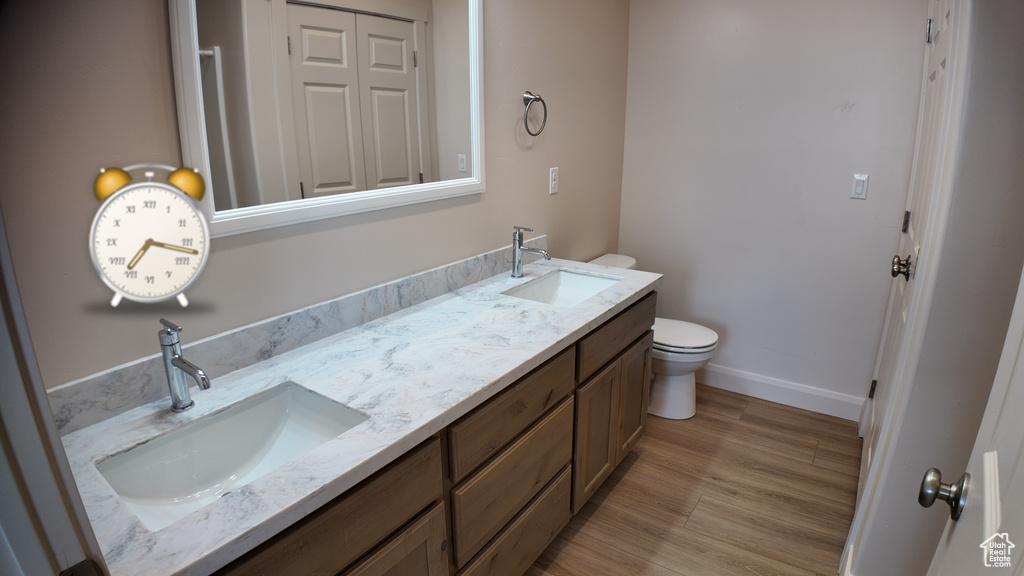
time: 7:17
